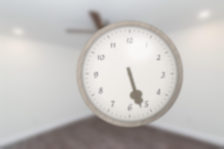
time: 5:27
